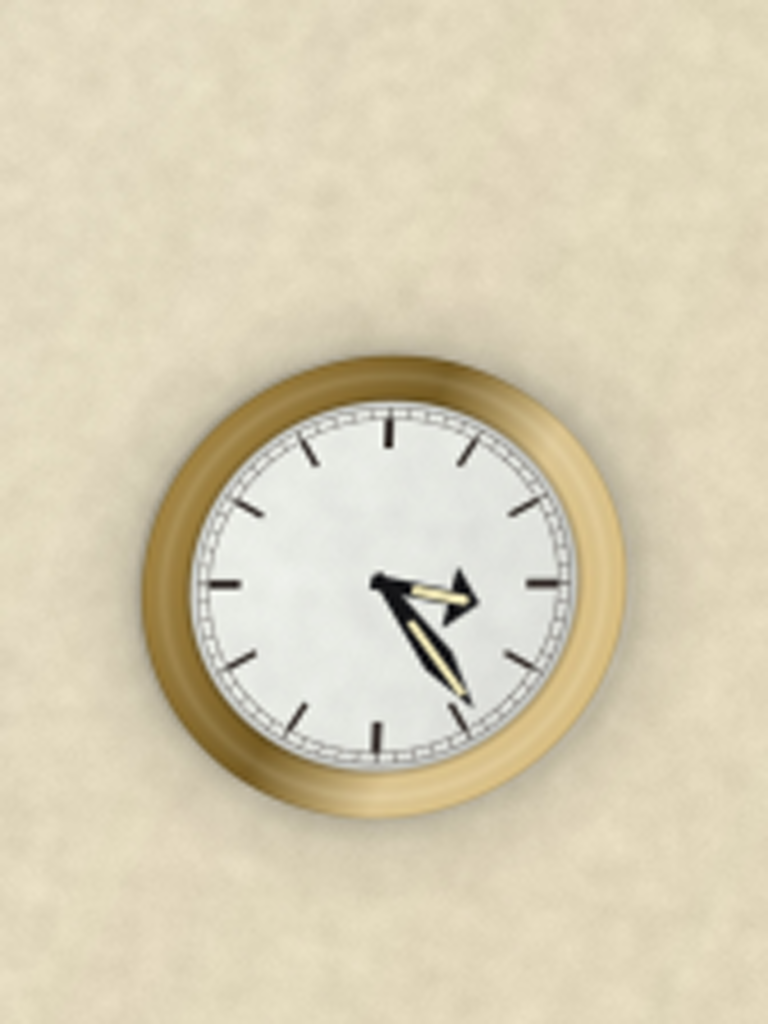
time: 3:24
